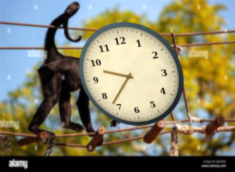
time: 9:37
